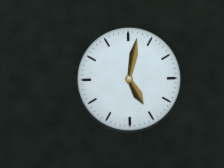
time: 5:02
